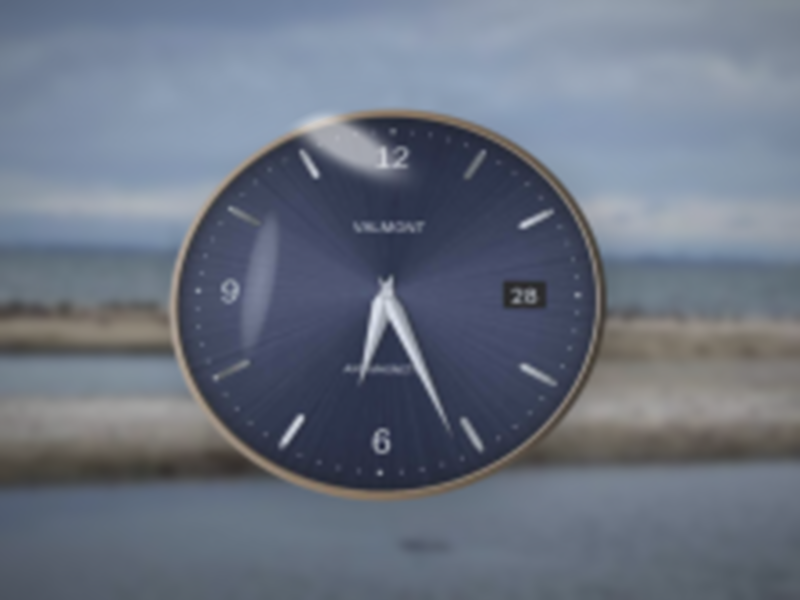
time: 6:26
